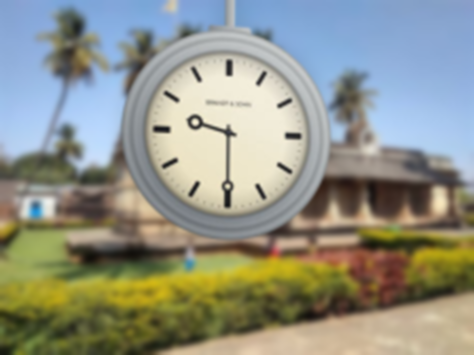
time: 9:30
